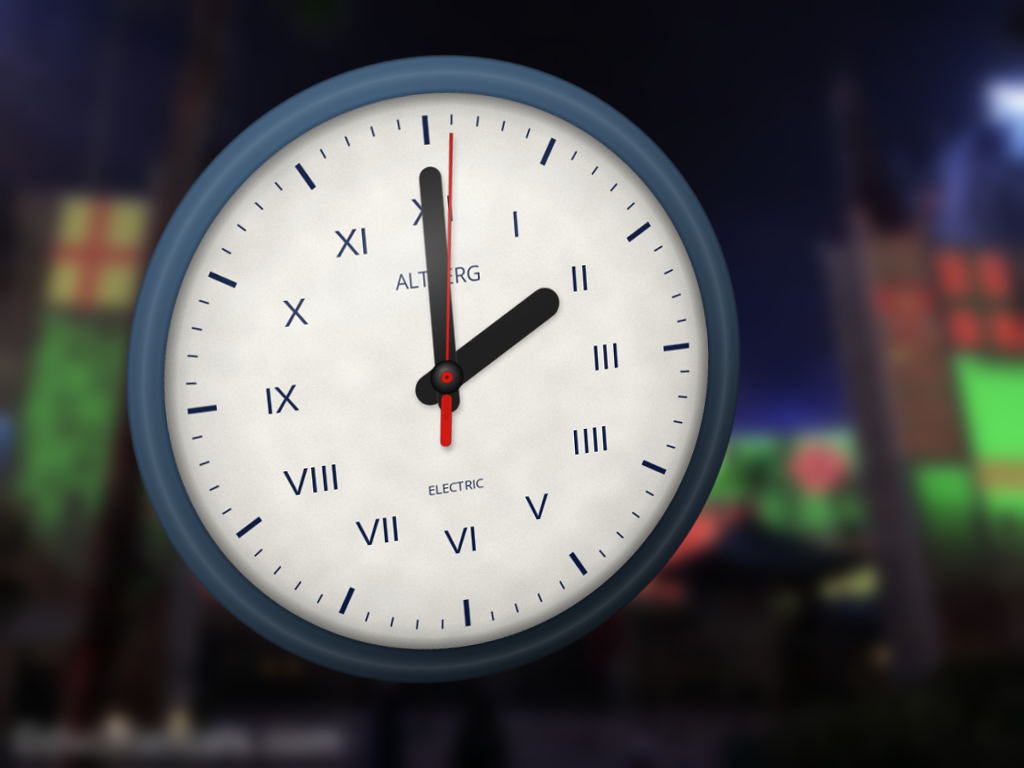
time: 2:00:01
